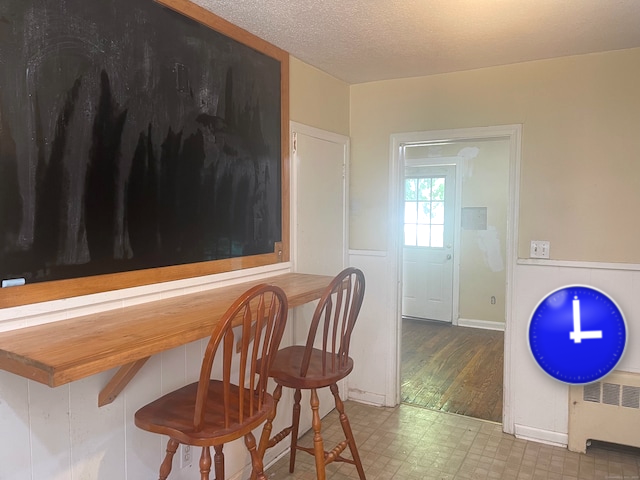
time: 3:00
